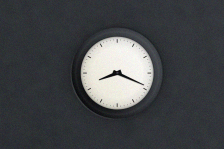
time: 8:19
